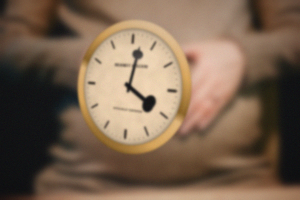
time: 4:02
